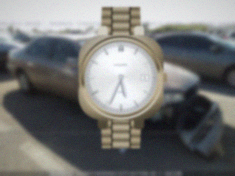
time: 5:34
